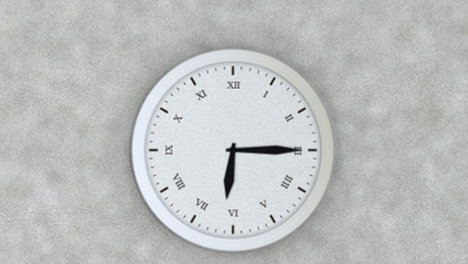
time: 6:15
